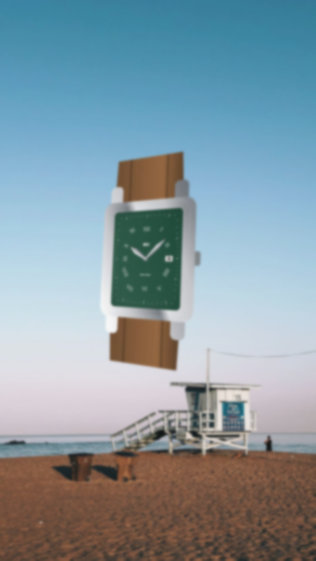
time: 10:08
